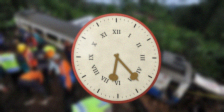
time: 6:23
